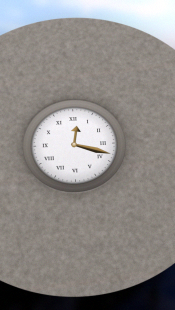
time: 12:18
